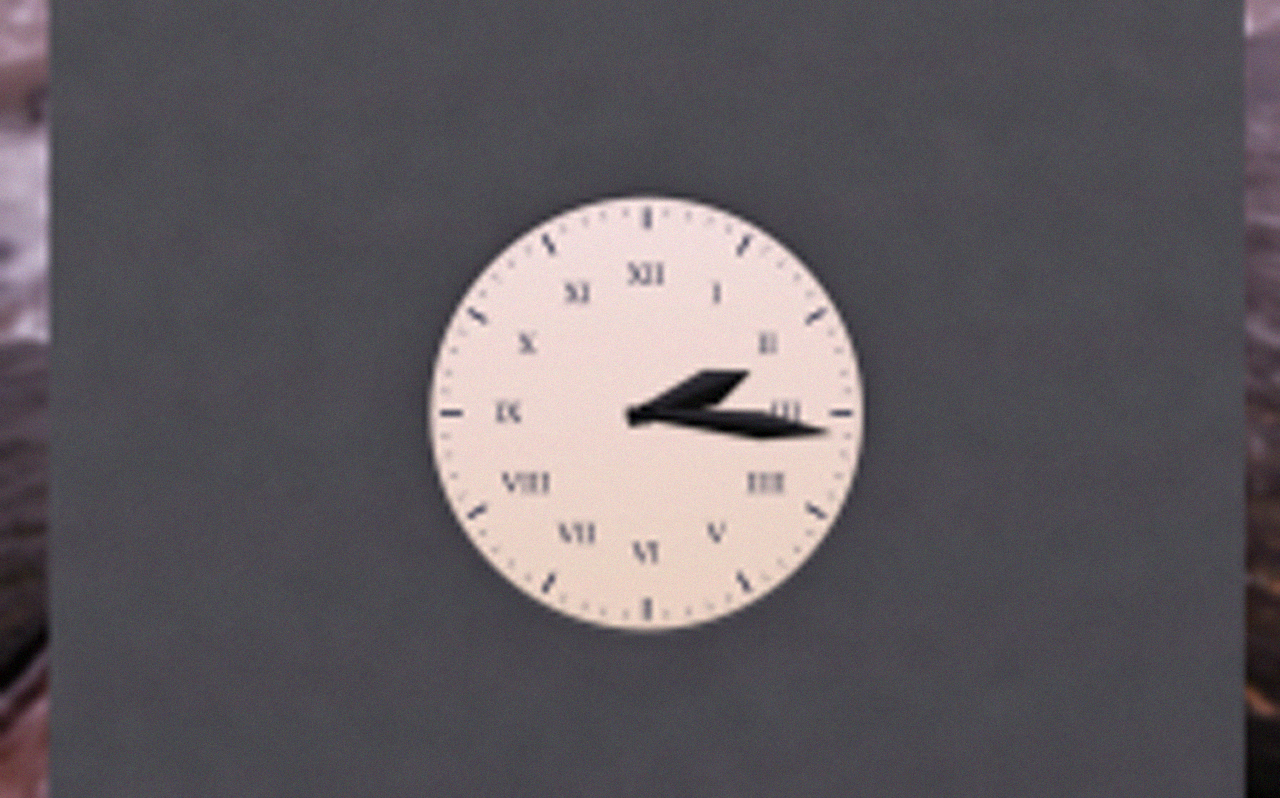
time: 2:16
